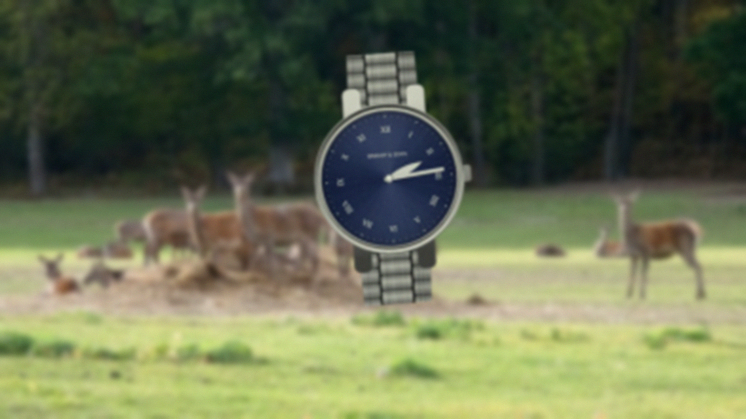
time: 2:14
